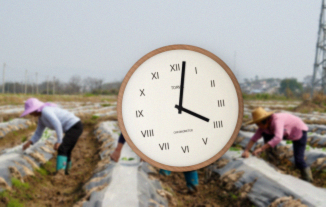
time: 4:02
